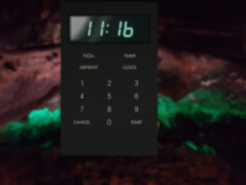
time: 11:16
